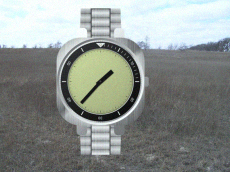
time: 1:37
